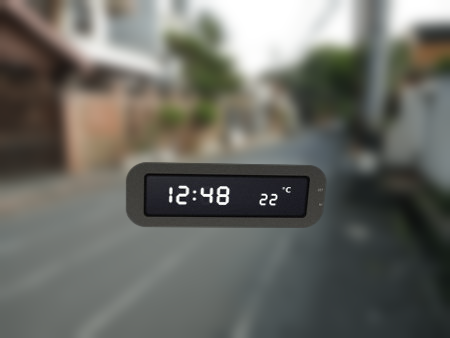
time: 12:48
